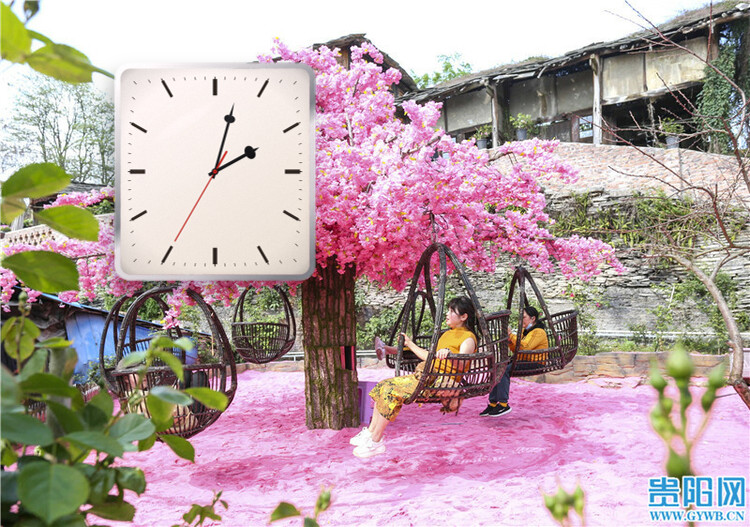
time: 2:02:35
